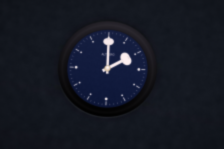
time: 2:00
